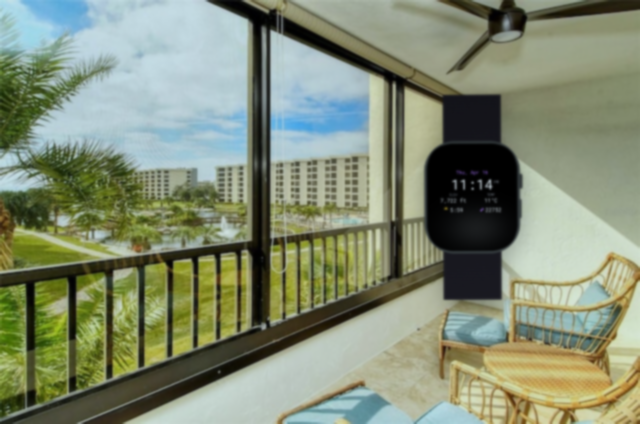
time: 11:14
